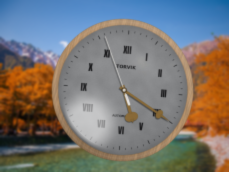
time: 5:19:56
